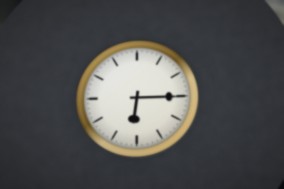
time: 6:15
